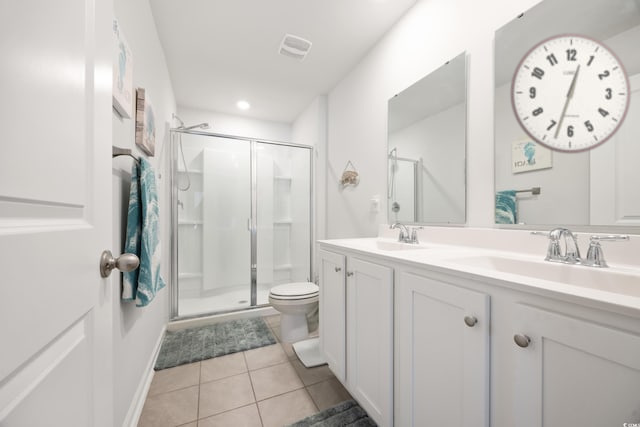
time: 12:33
